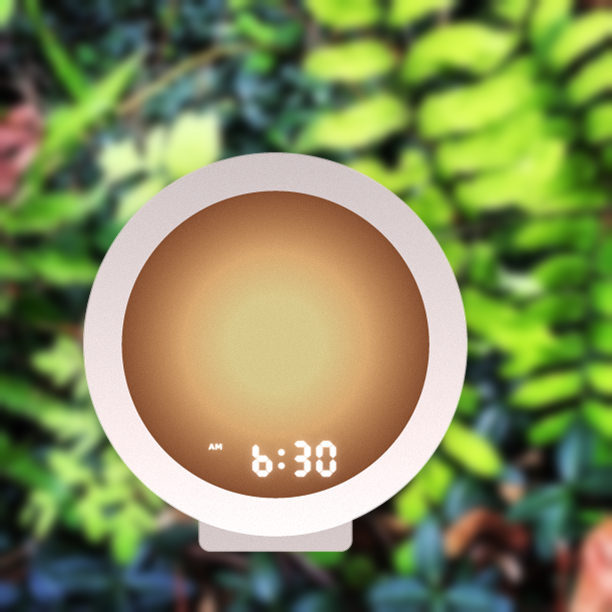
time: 6:30
